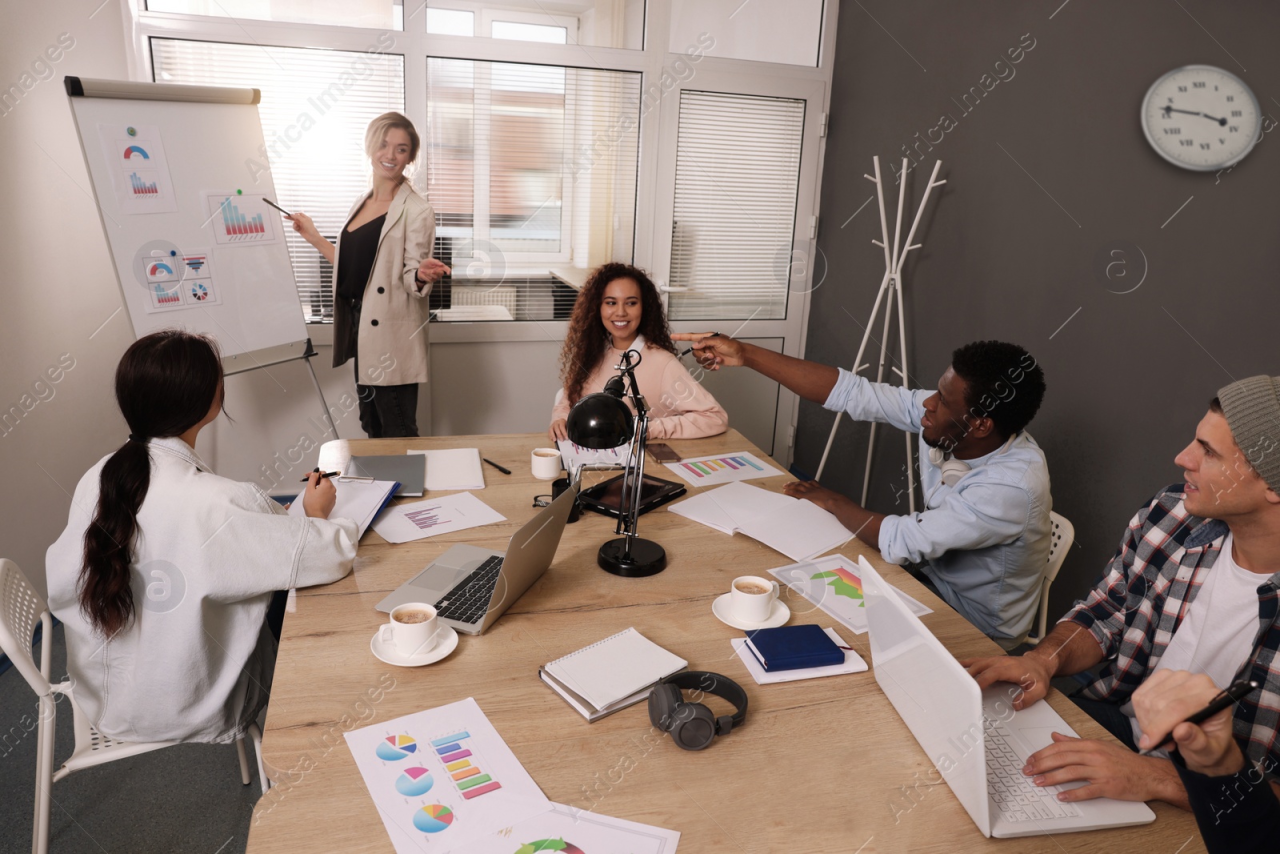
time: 3:47
